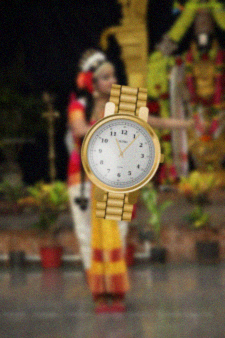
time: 11:06
